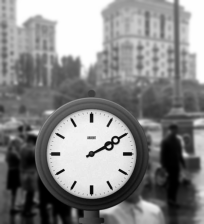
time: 2:10
